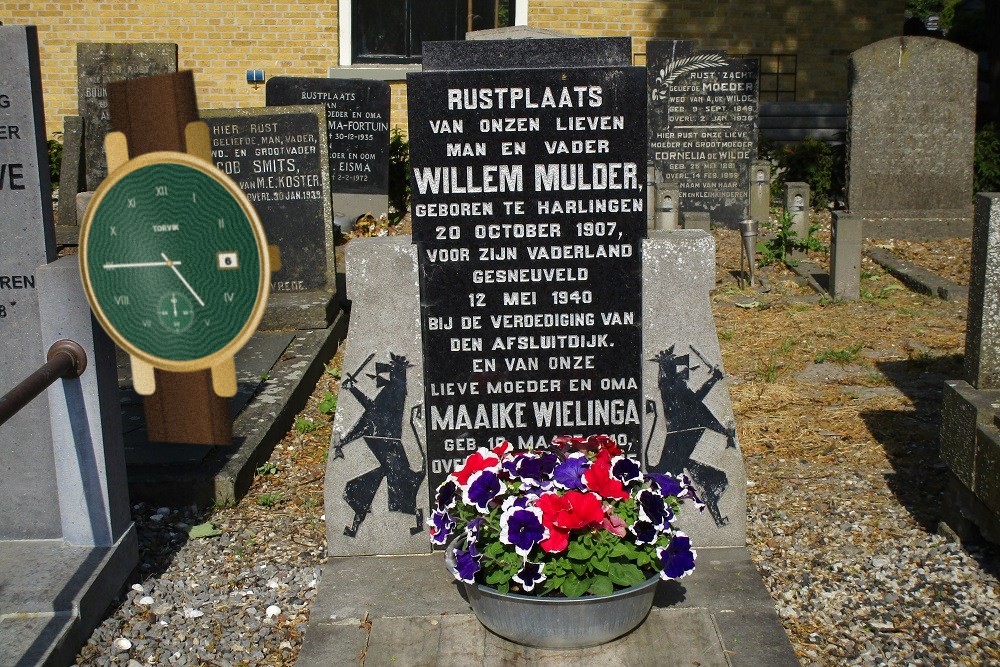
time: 4:45
